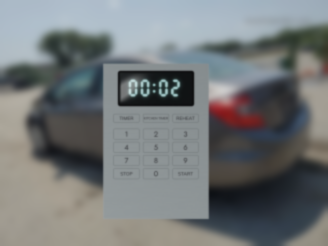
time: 0:02
